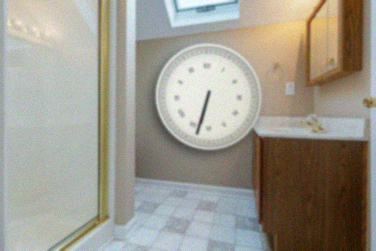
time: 6:33
